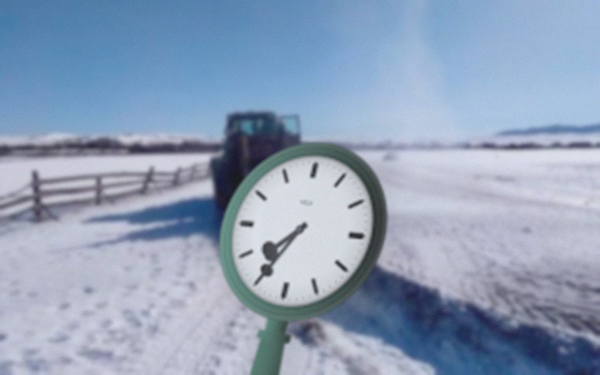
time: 7:35
